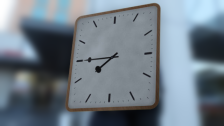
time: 7:45
